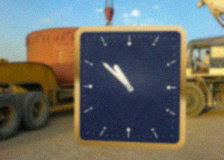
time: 10:52
